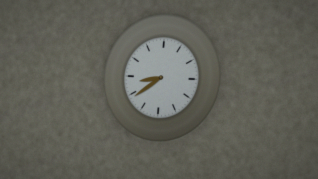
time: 8:39
